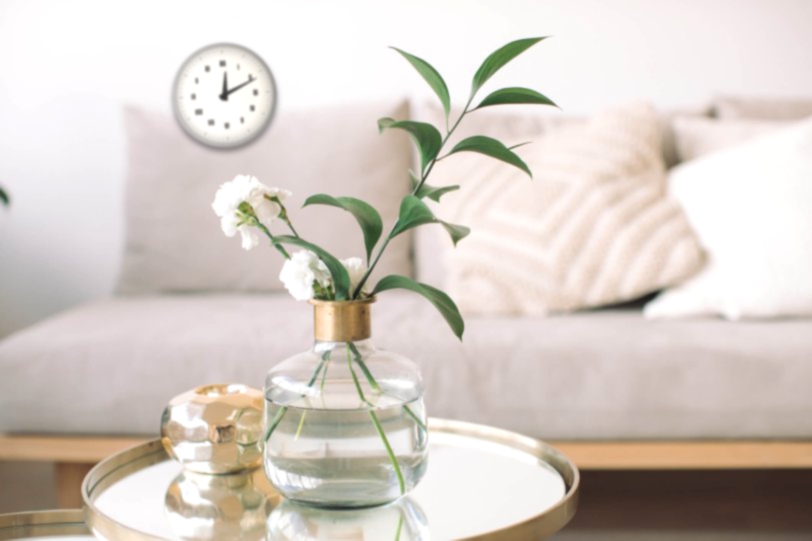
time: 12:11
